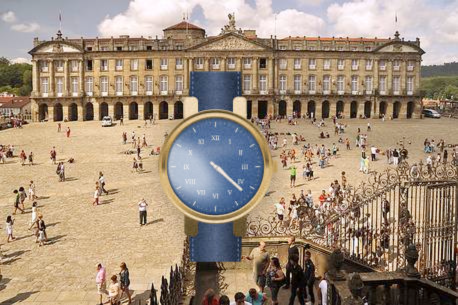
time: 4:22
